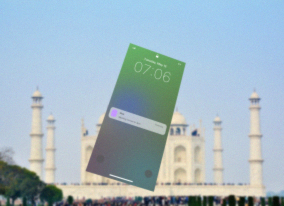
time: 7:06
